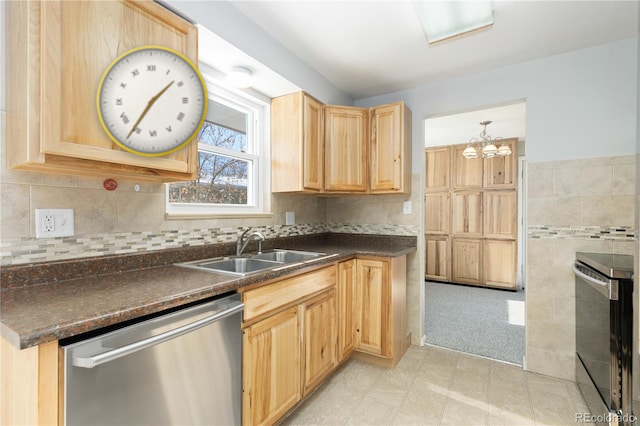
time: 1:36
